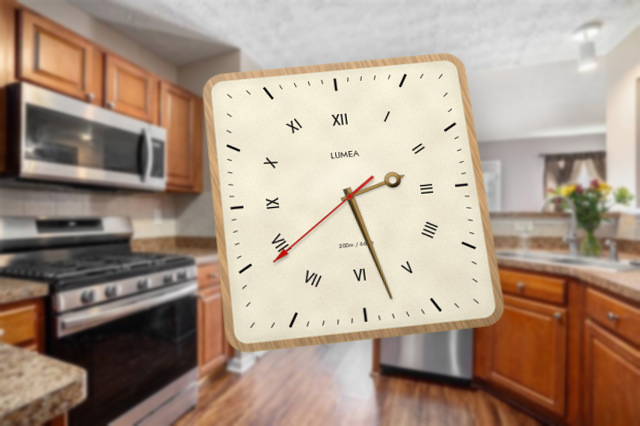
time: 2:27:39
